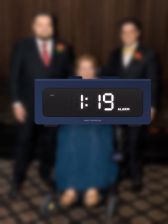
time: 1:19
